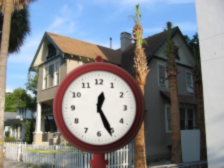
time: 12:26
